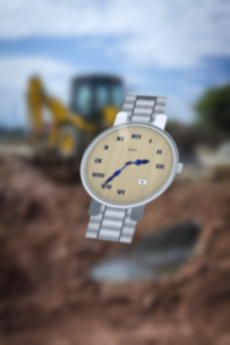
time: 2:36
